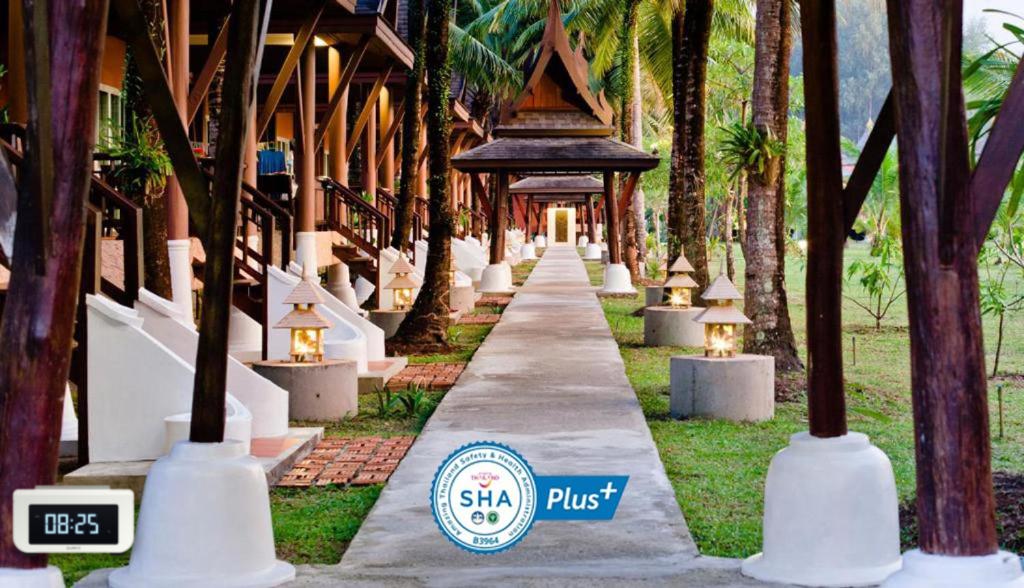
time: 8:25
